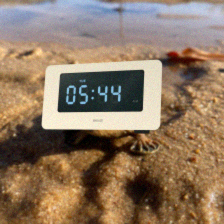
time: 5:44
